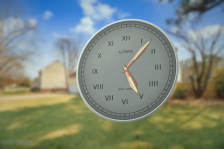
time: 5:07
